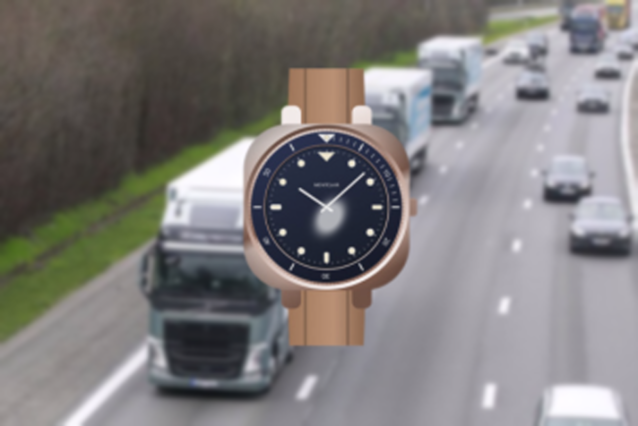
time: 10:08
